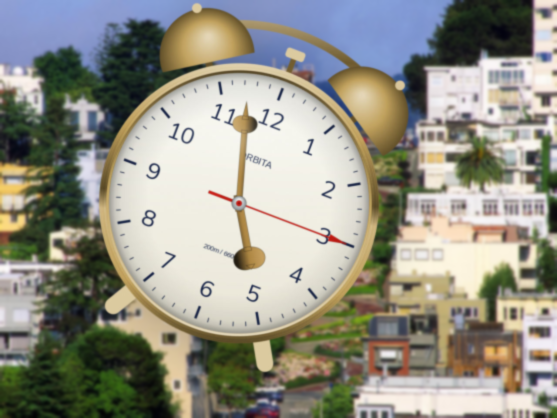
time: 4:57:15
